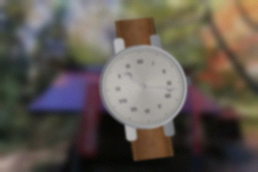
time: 10:17
